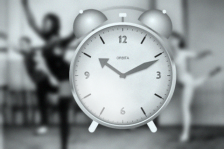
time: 10:11
